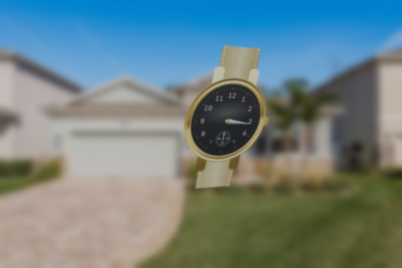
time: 3:16
